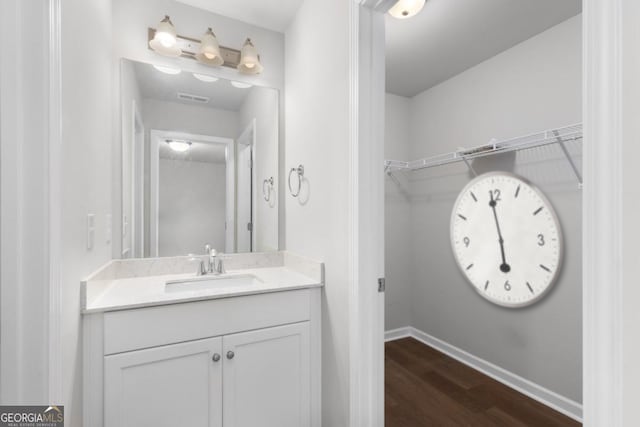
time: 5:59
